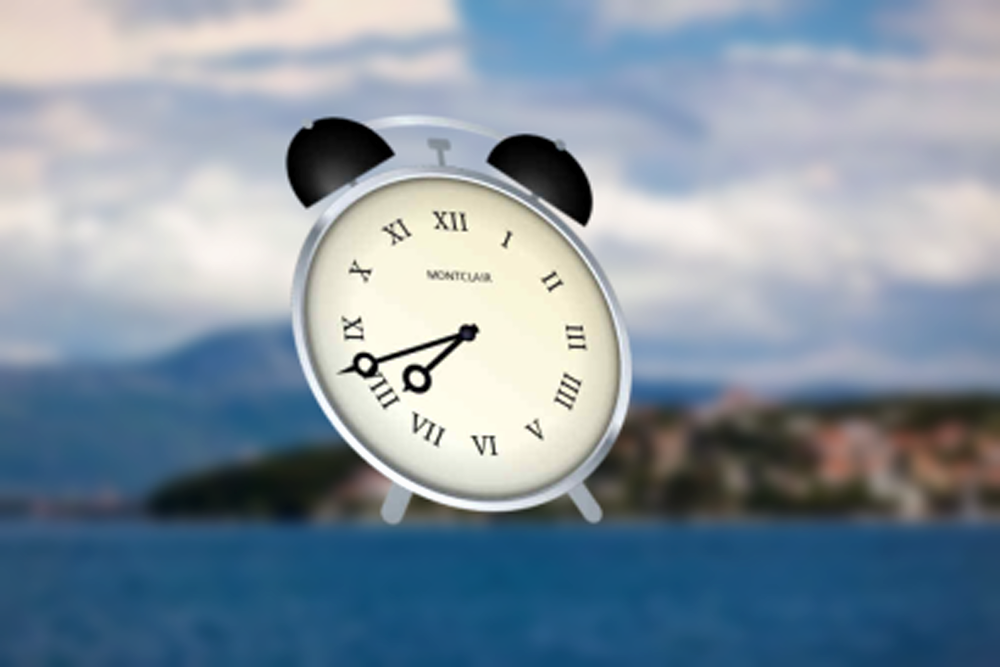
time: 7:42
